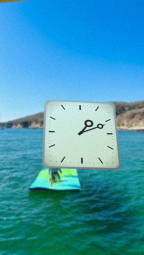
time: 1:11
